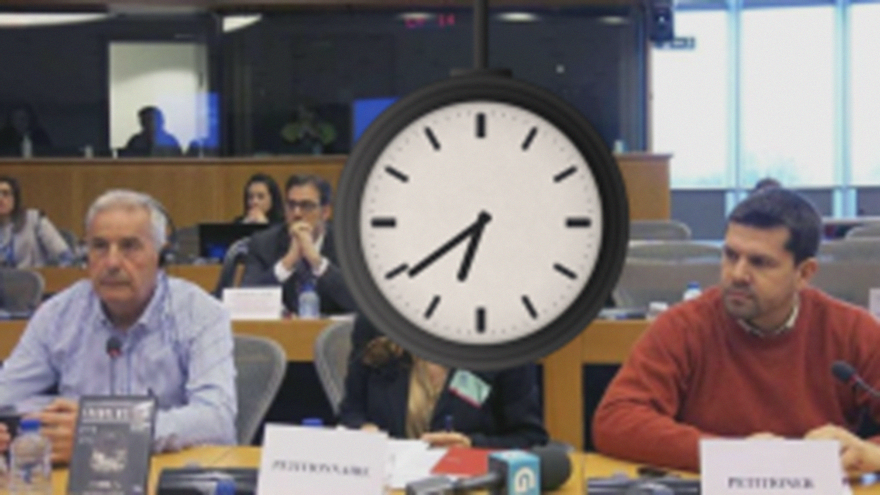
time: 6:39
